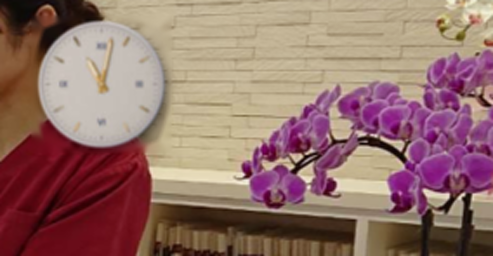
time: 11:02
